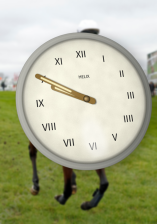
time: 9:50
